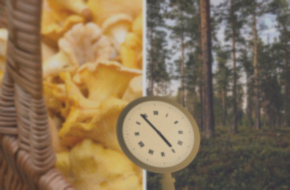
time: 4:54
